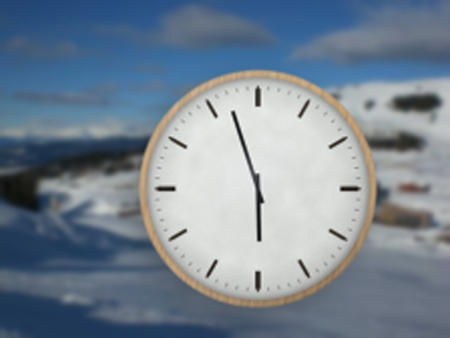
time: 5:57
